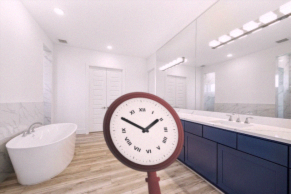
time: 1:50
